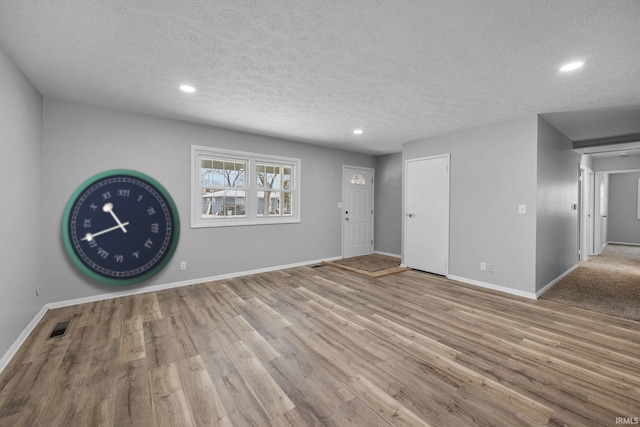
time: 10:41
